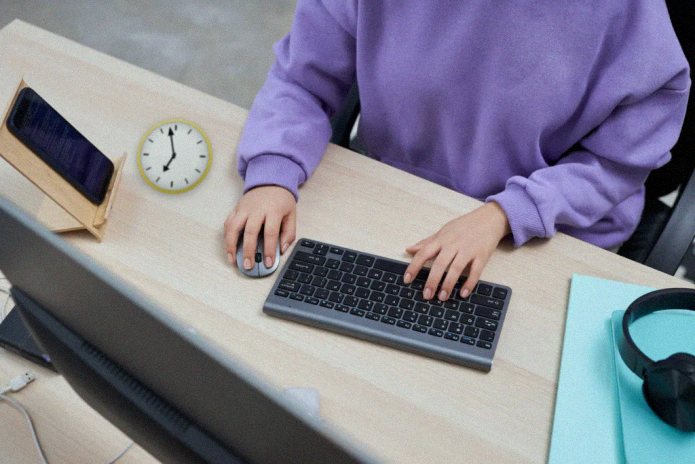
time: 6:58
